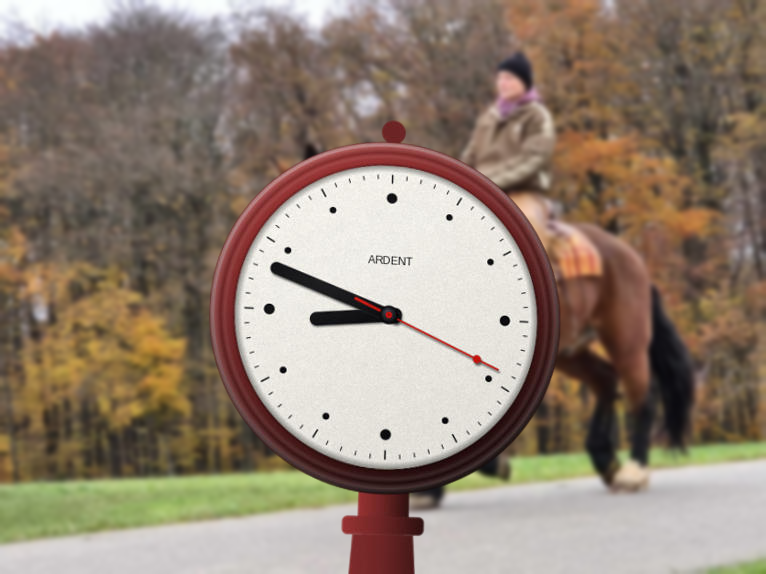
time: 8:48:19
